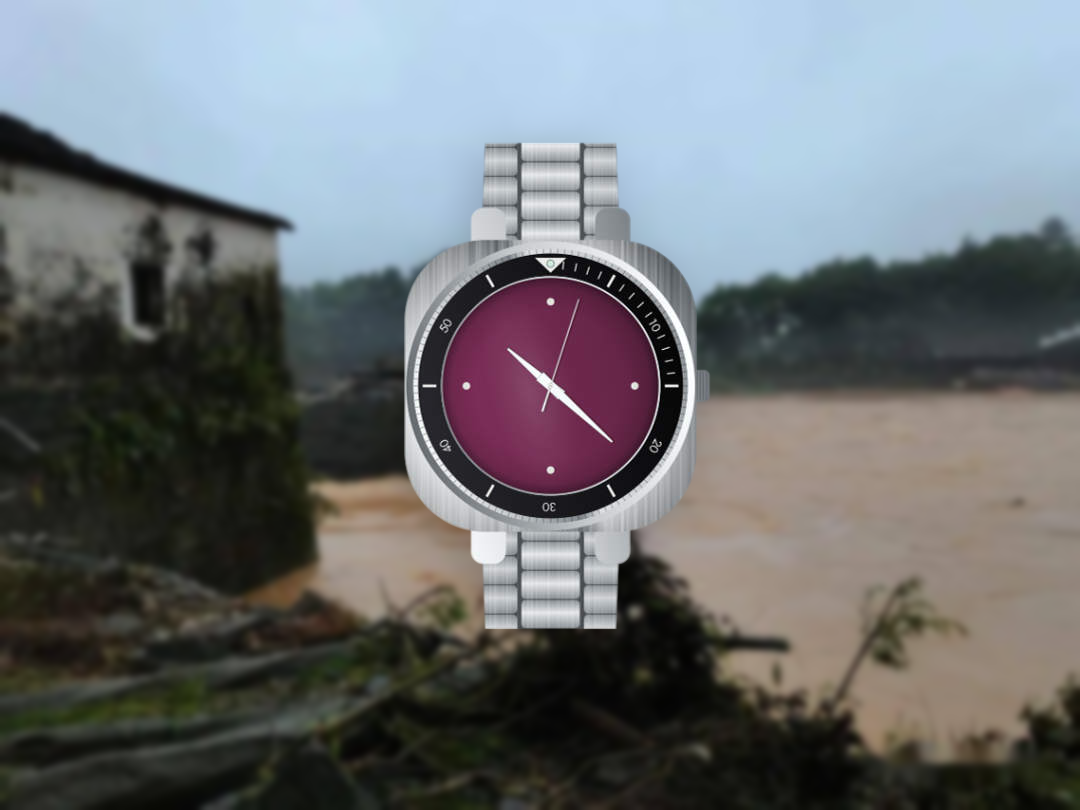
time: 10:22:03
